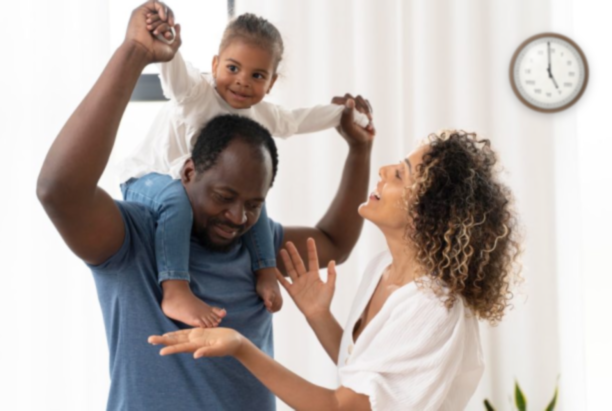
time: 4:59
